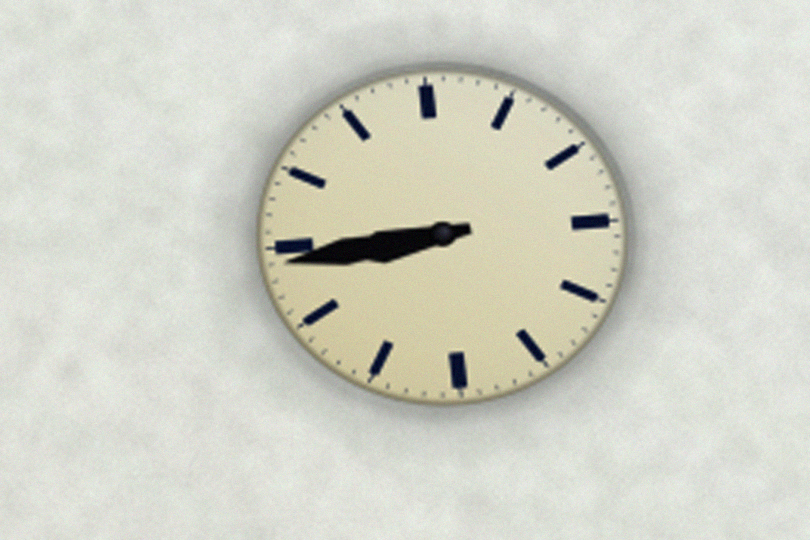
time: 8:44
